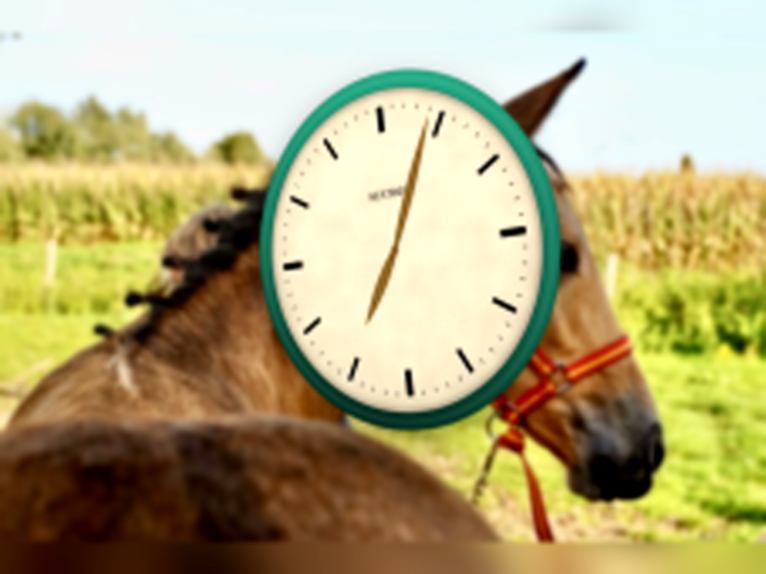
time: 7:04
